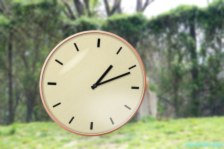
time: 1:11
